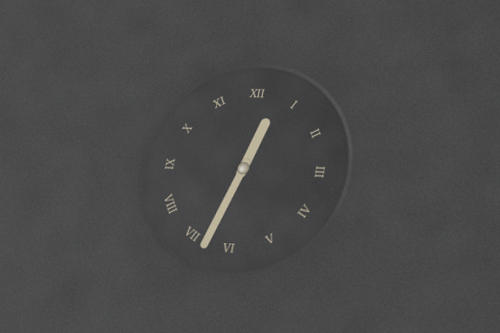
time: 12:33
